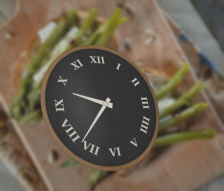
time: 9:37
